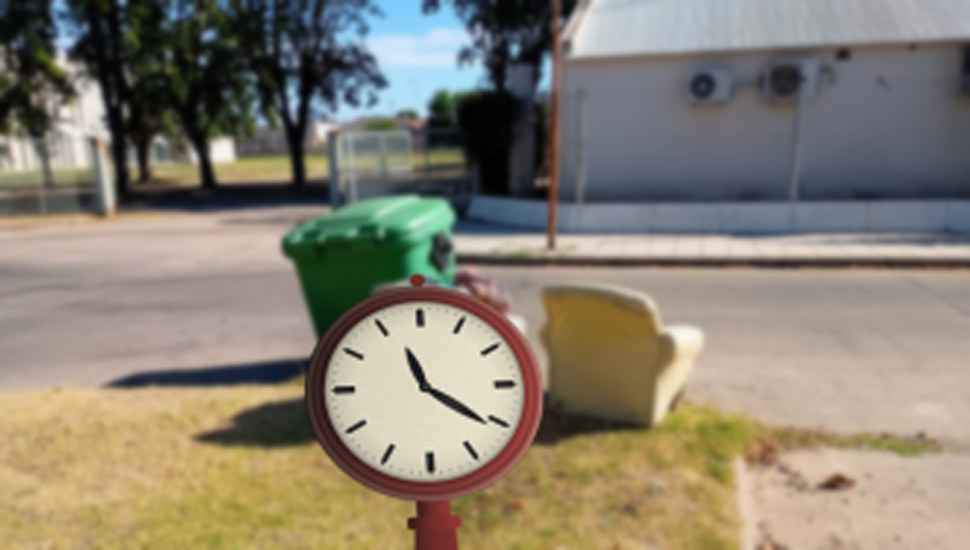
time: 11:21
